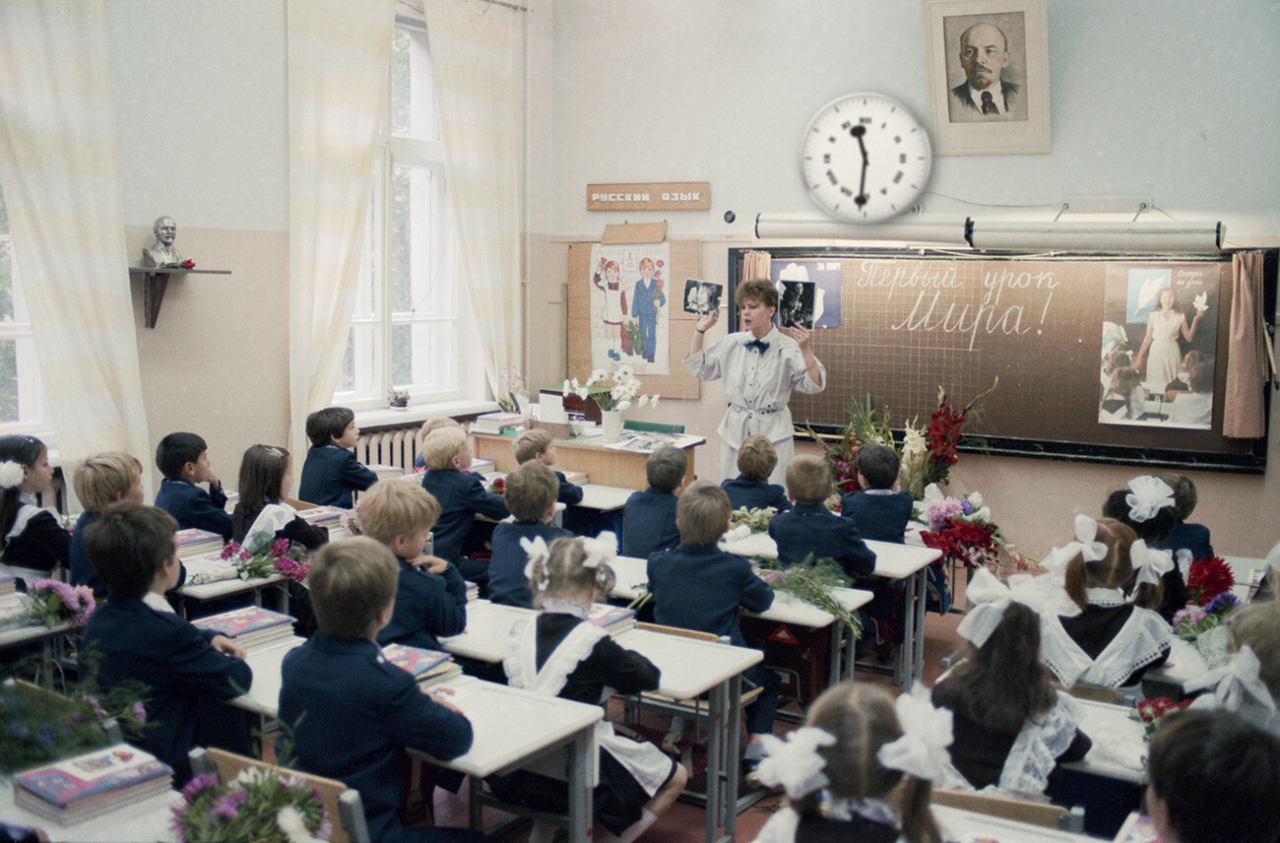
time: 11:31
